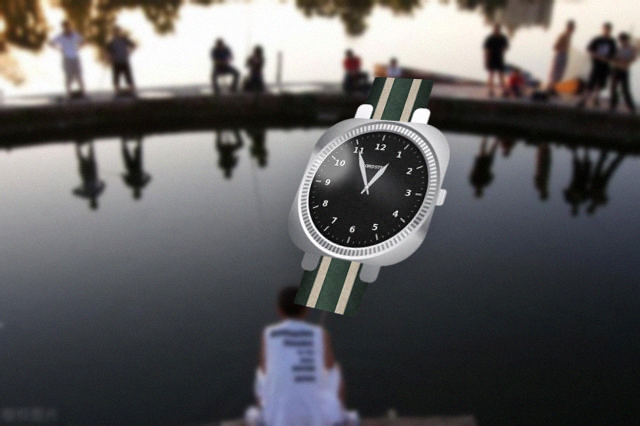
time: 12:55
